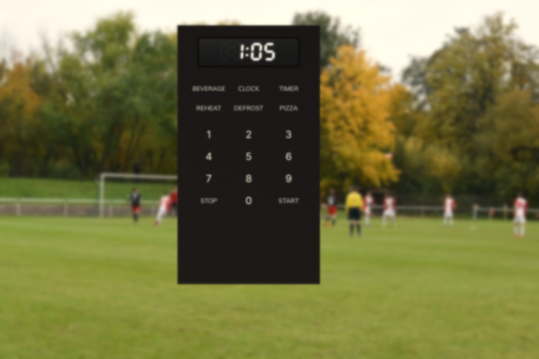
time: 1:05
